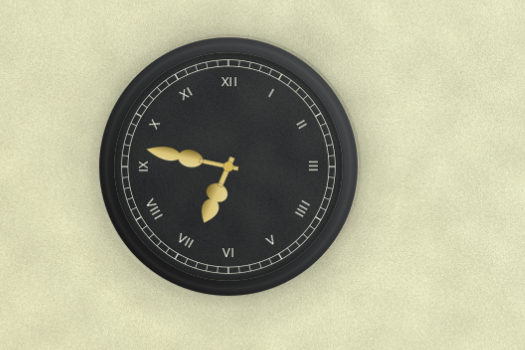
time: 6:47
